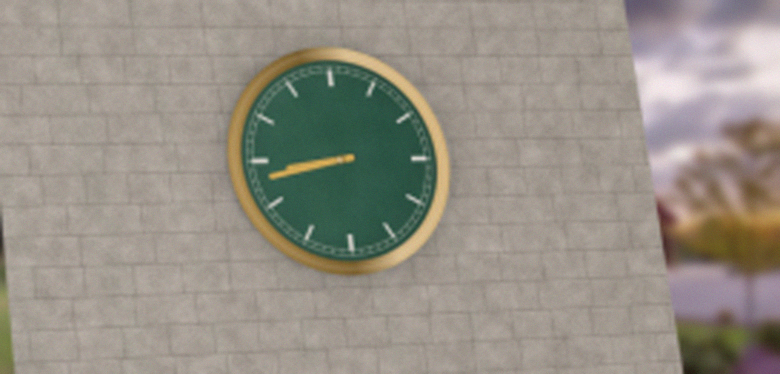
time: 8:43
